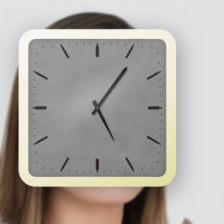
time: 5:06
